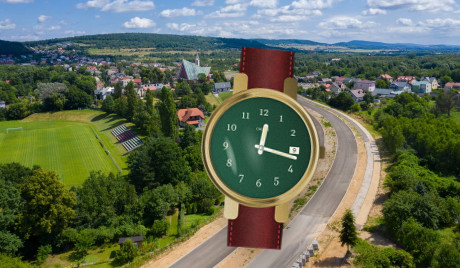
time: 12:17
